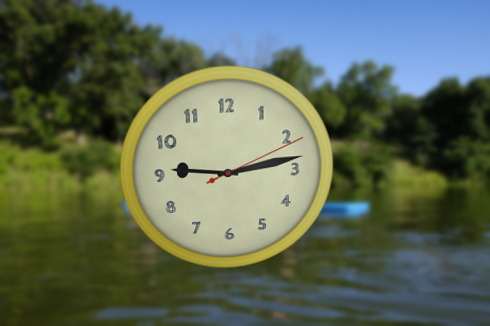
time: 9:13:11
